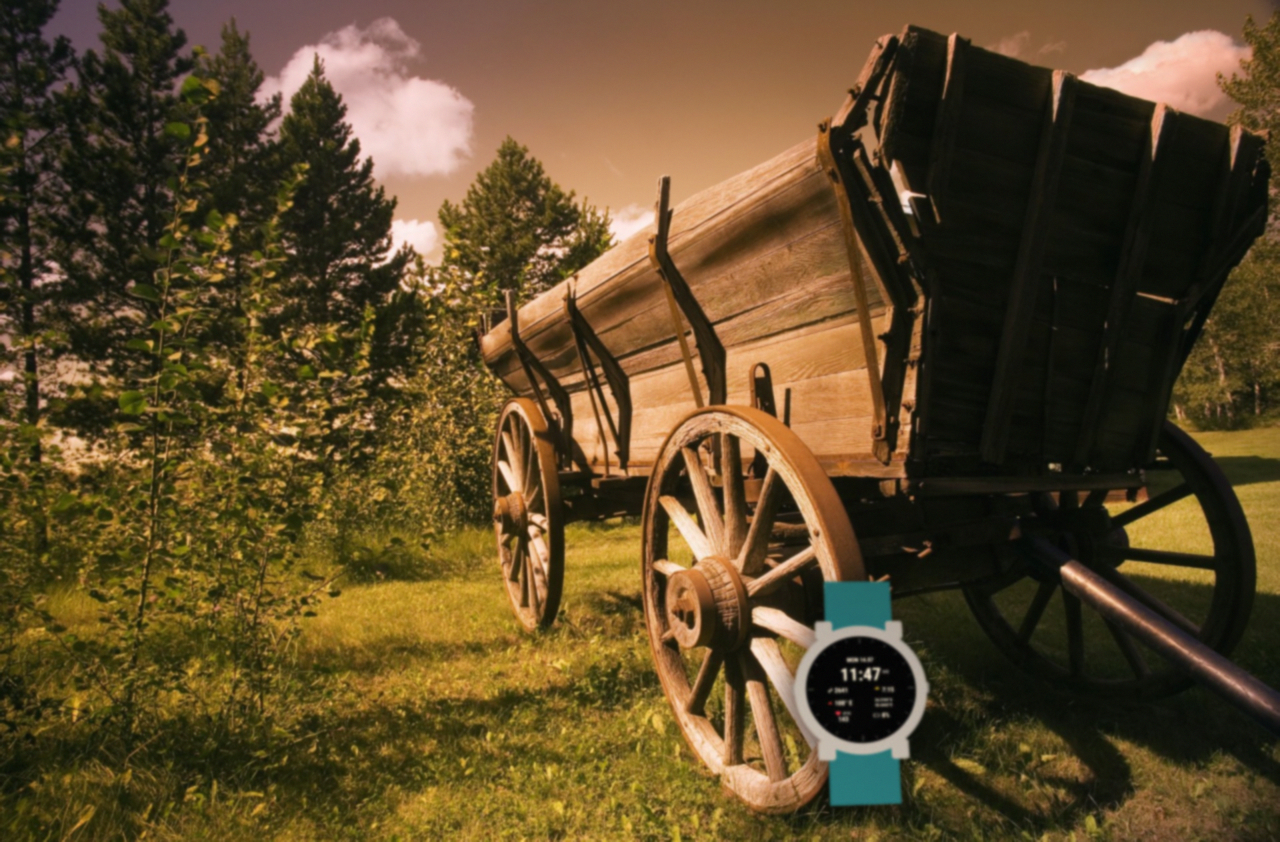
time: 11:47
